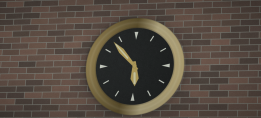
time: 5:53
